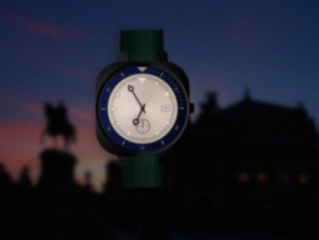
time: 6:55
